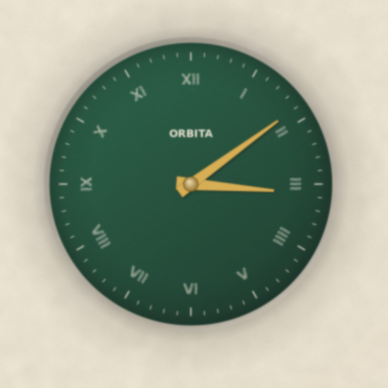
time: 3:09
